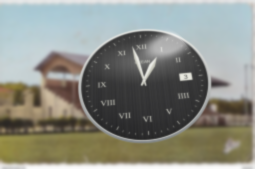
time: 12:58
